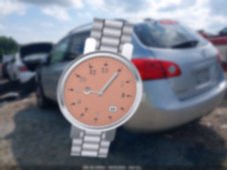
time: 9:05
